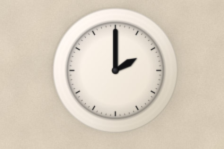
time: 2:00
